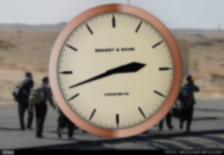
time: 2:42
